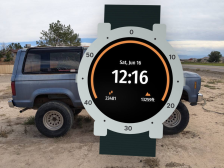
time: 12:16
